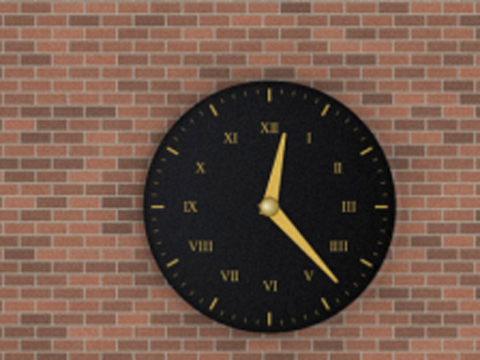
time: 12:23
